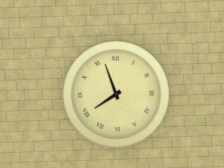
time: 7:57
